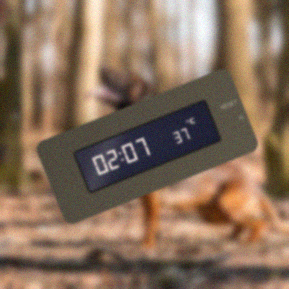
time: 2:07
